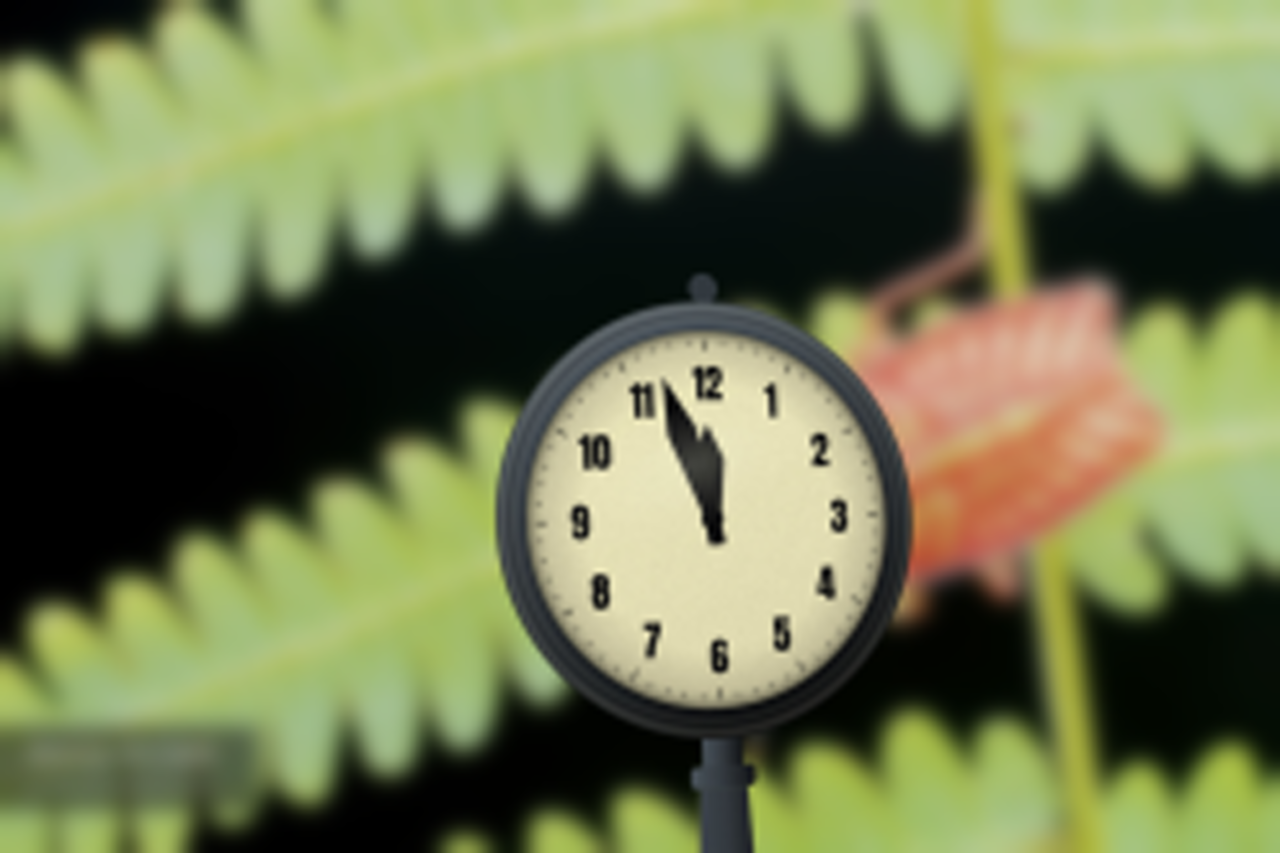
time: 11:57
